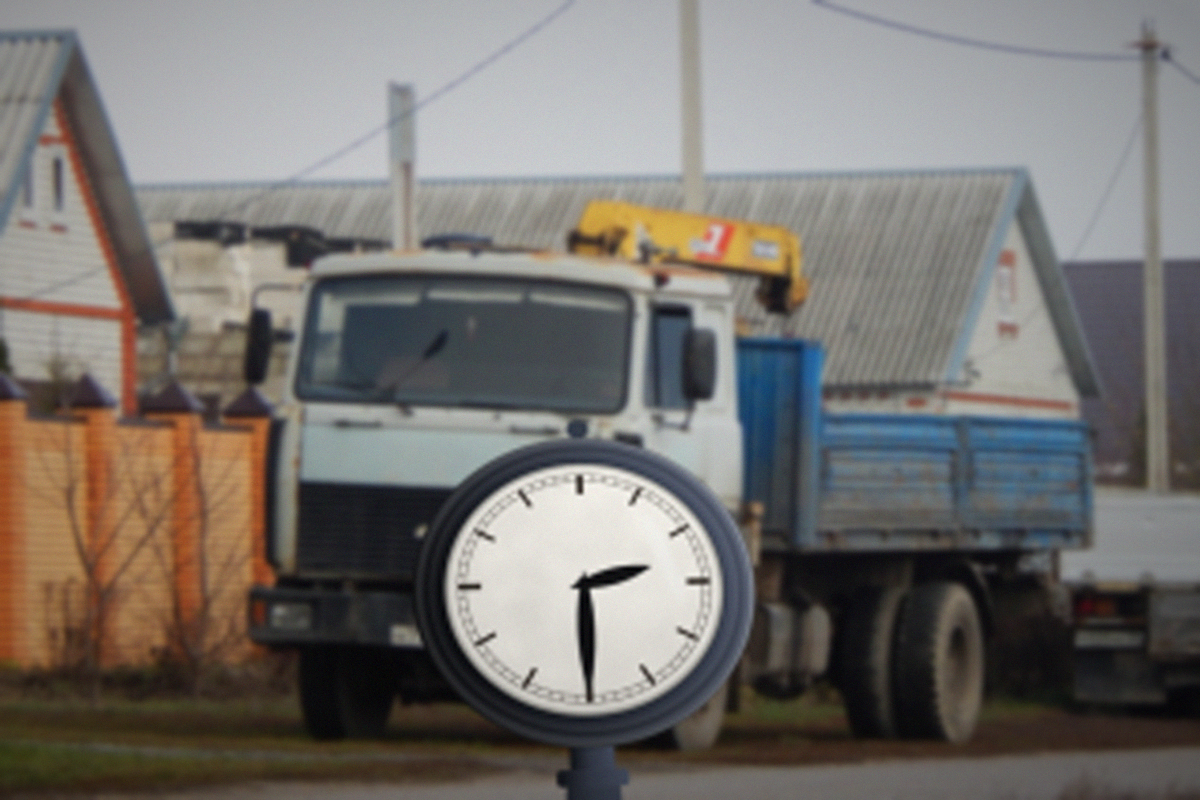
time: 2:30
